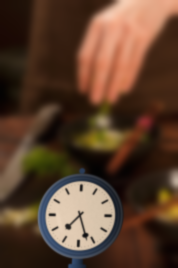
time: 7:27
